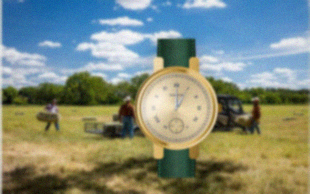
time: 1:00
